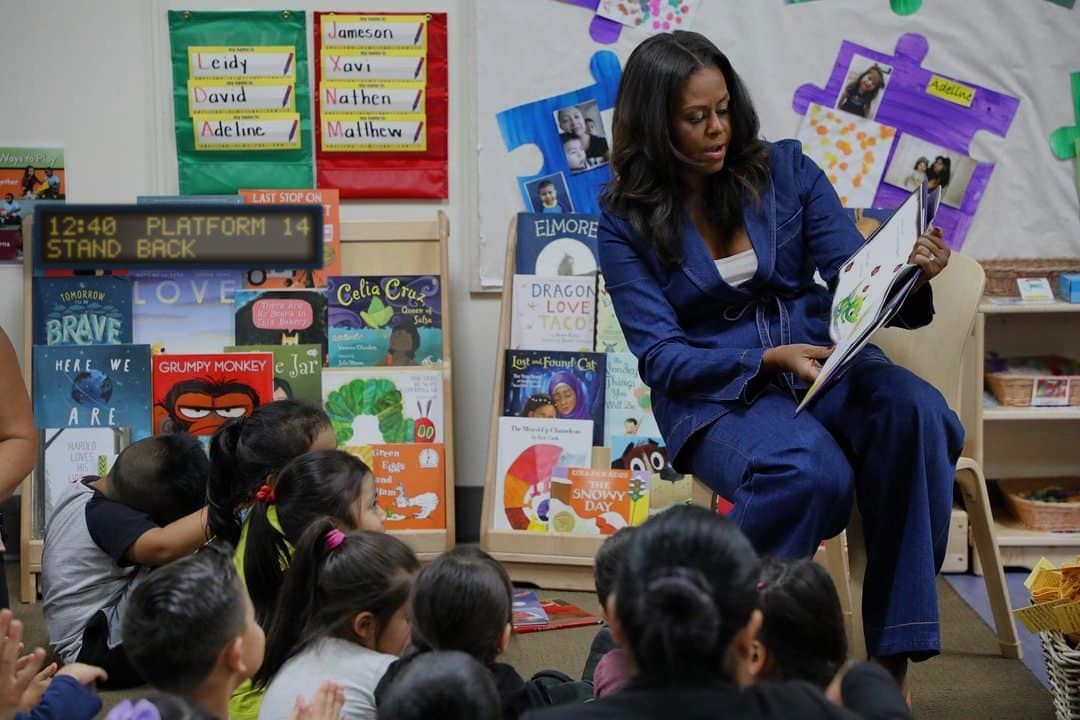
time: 12:40
